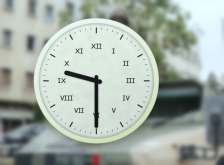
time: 9:30
